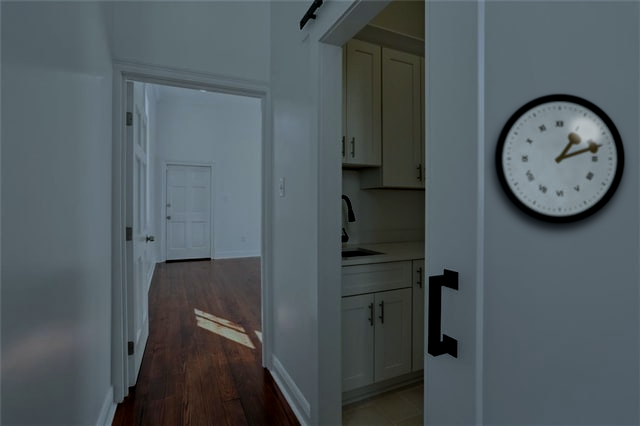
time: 1:12
